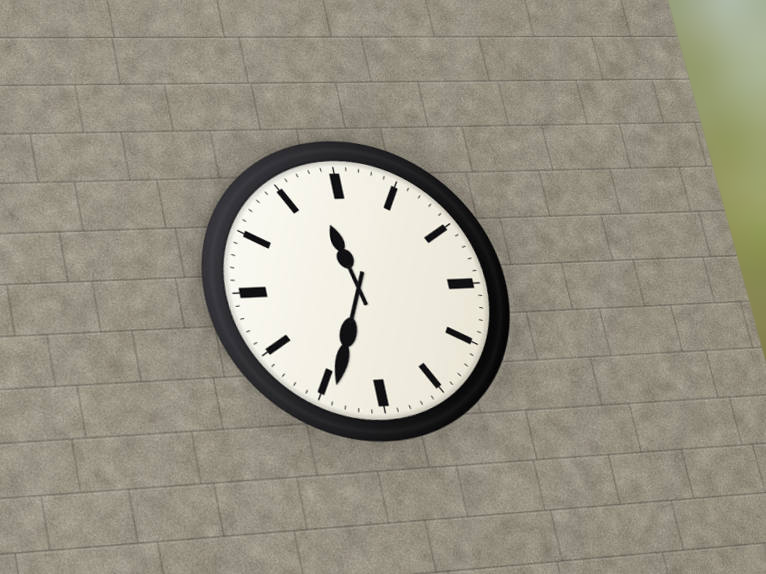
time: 11:34
